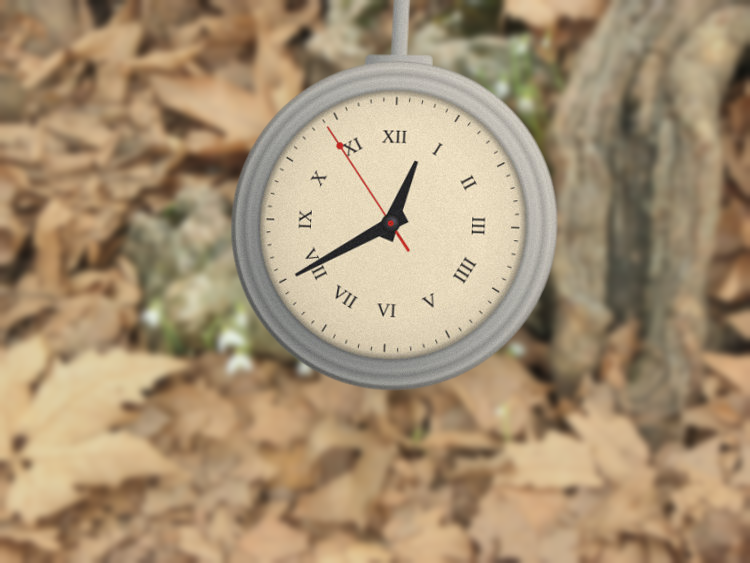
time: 12:39:54
